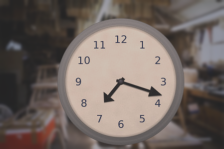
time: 7:18
